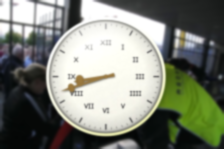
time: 8:42
